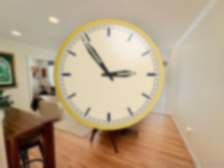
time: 2:54
